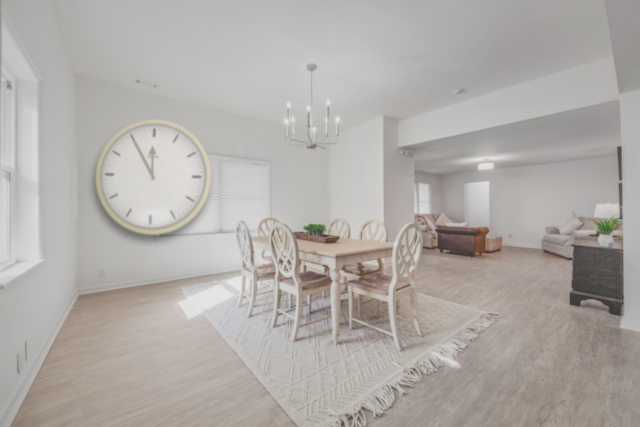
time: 11:55
